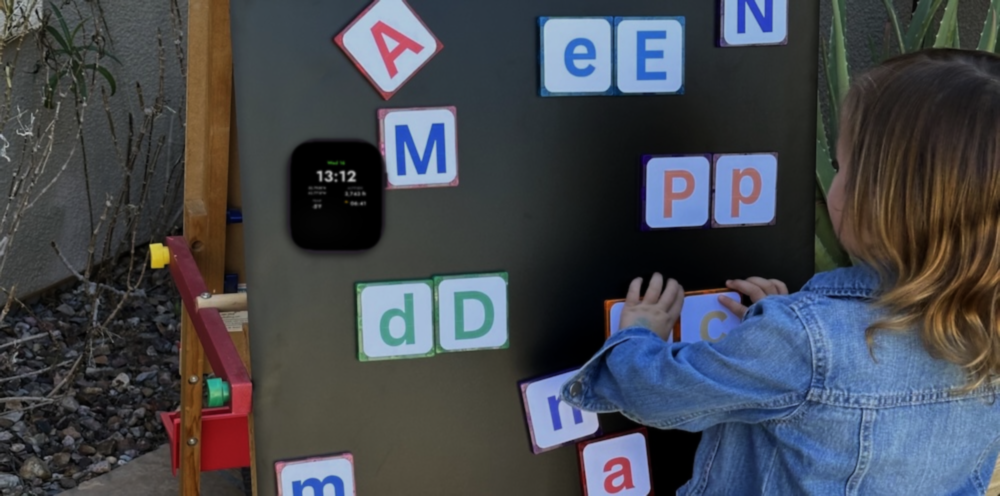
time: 13:12
